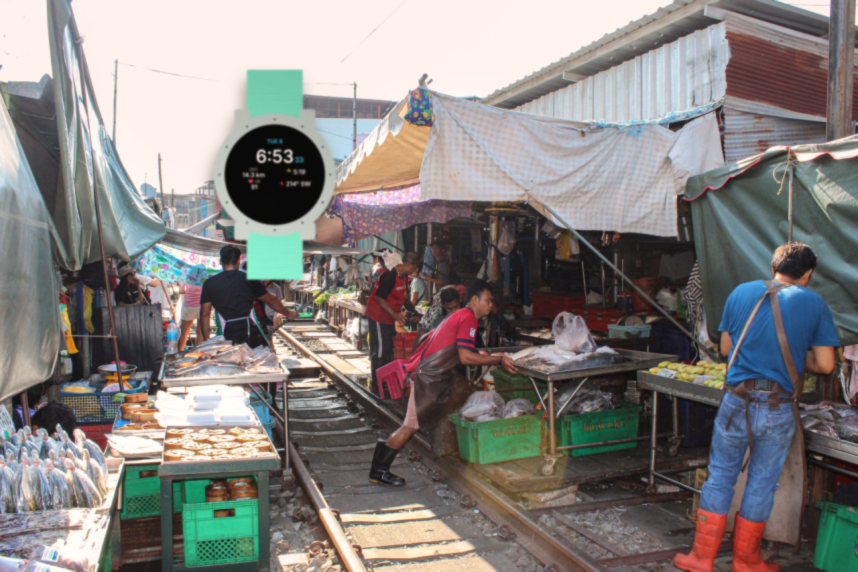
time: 6:53
